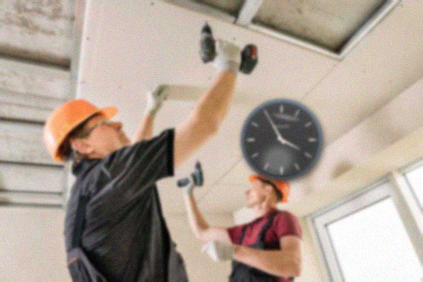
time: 3:55
